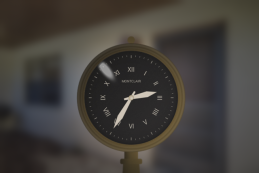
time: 2:35
